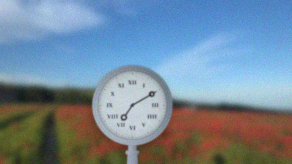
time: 7:10
